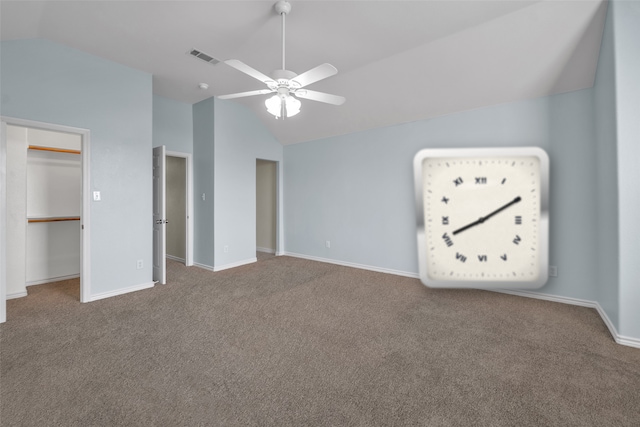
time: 8:10
